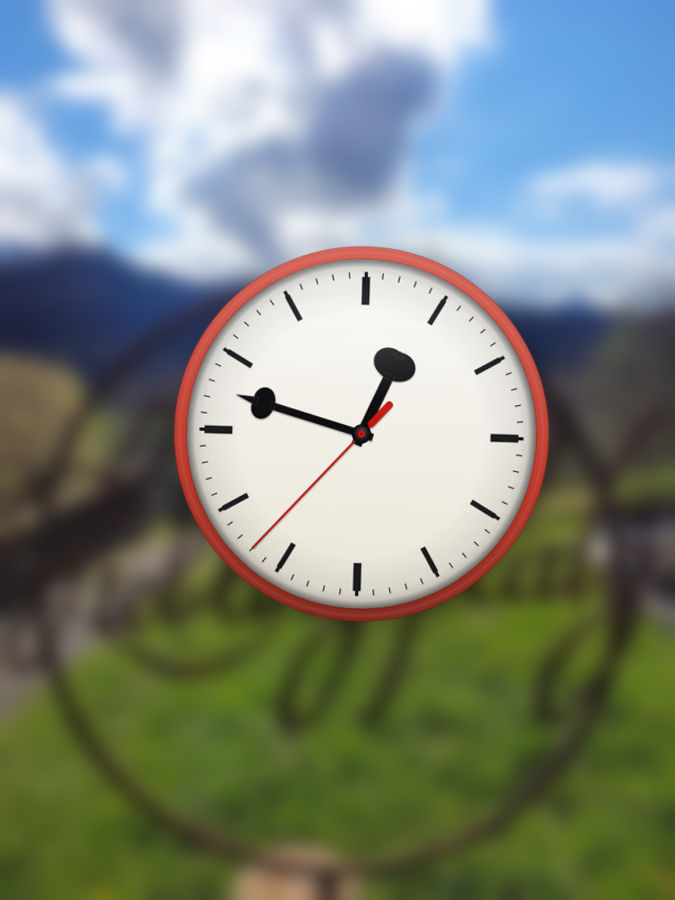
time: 12:47:37
